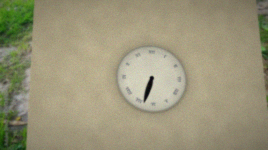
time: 6:33
